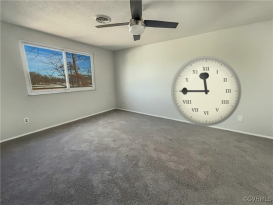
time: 11:45
